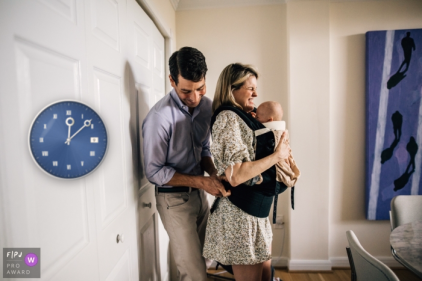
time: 12:08
